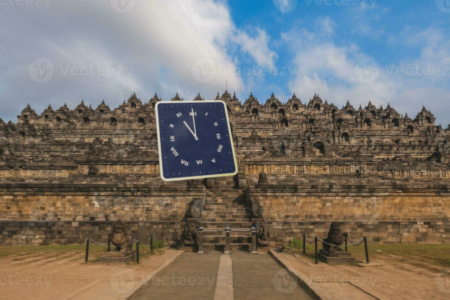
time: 11:00
